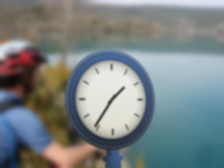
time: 1:36
